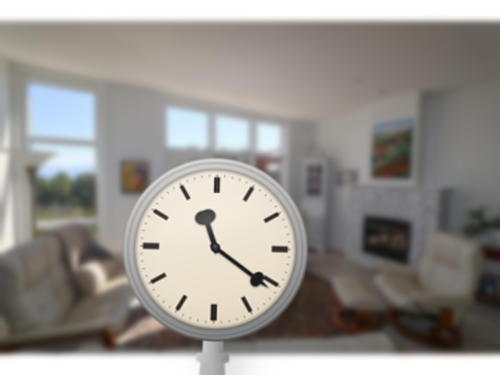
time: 11:21
